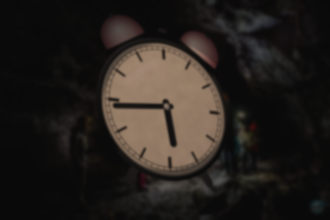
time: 5:44
